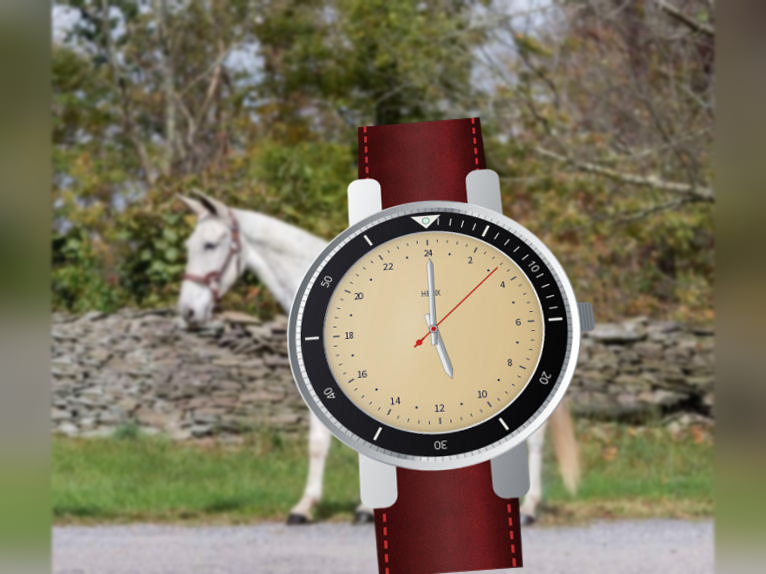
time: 11:00:08
